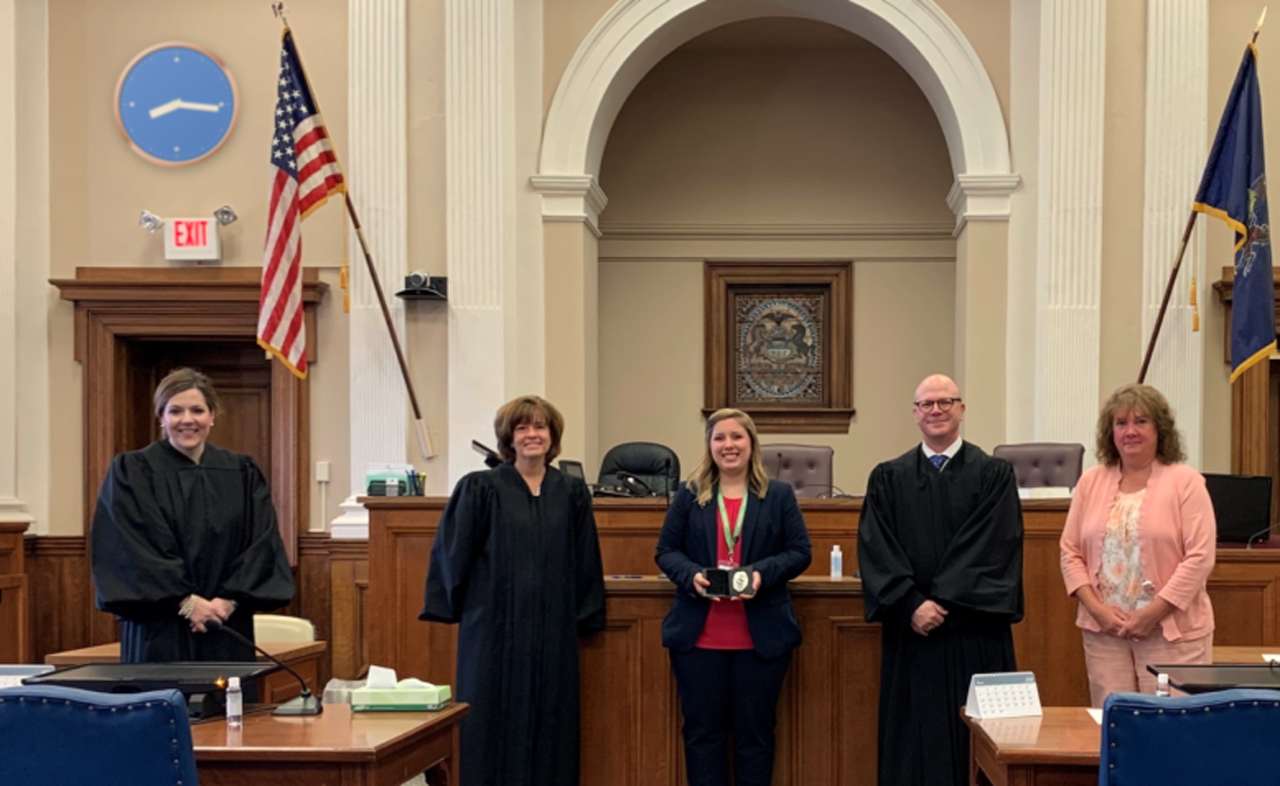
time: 8:16
